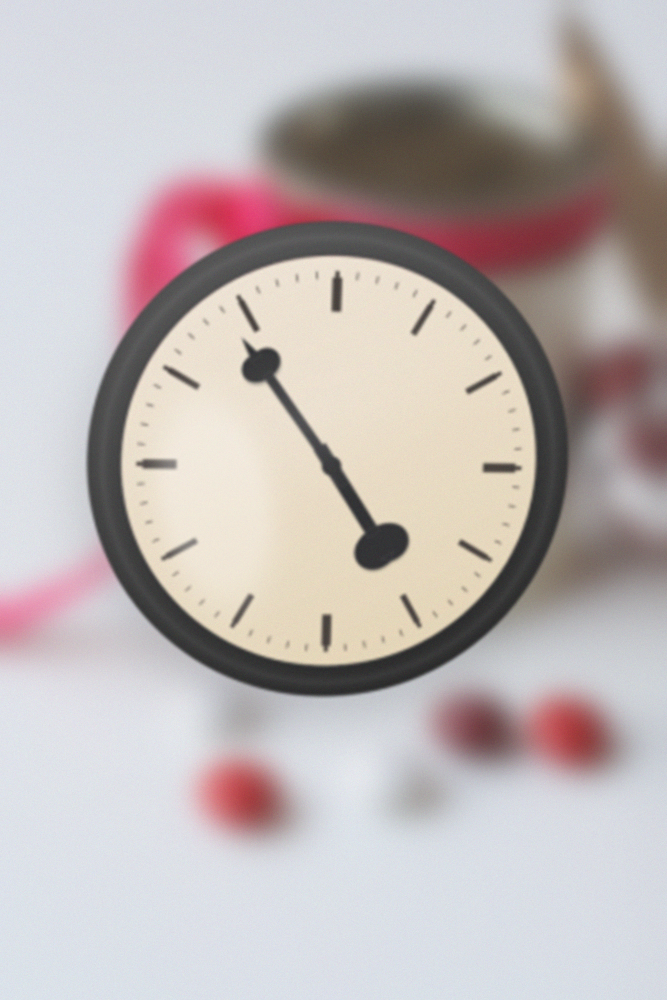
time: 4:54
